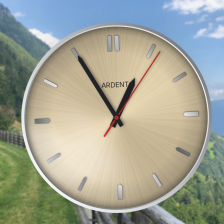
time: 12:55:06
